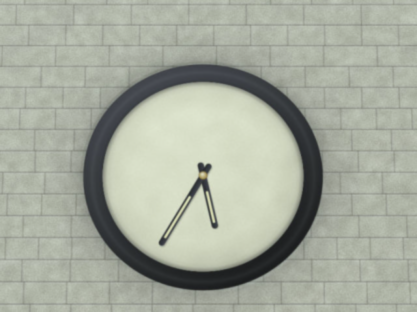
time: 5:35
